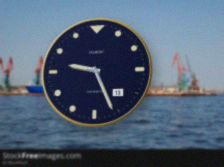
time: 9:26
